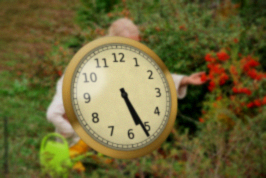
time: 5:26
